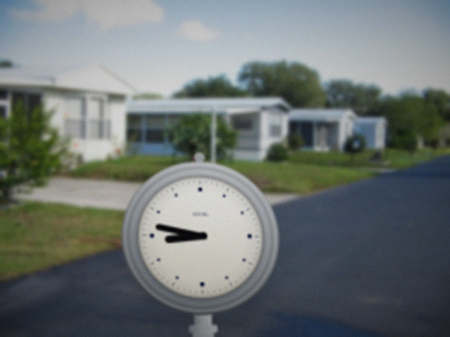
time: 8:47
